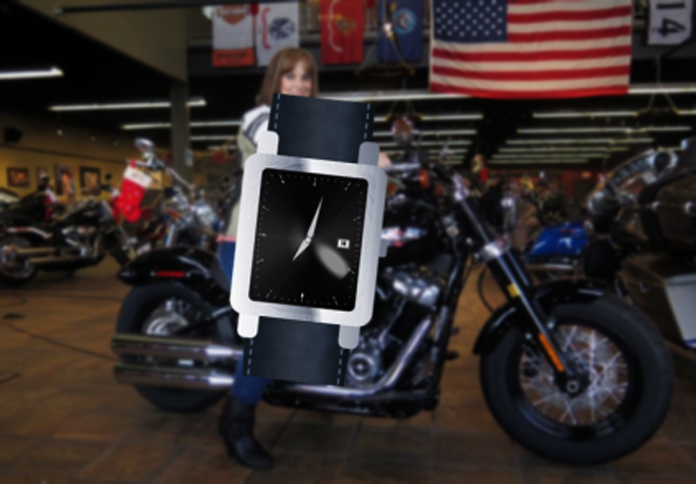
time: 7:02
